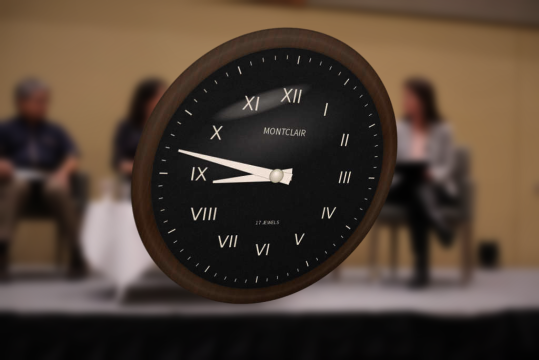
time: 8:47
